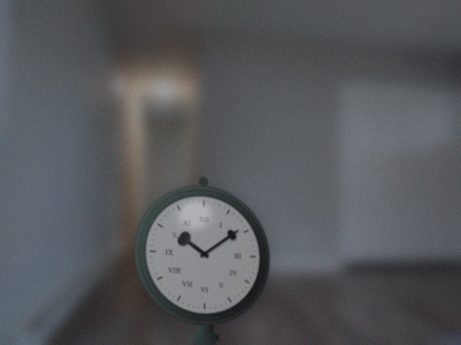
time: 10:09
